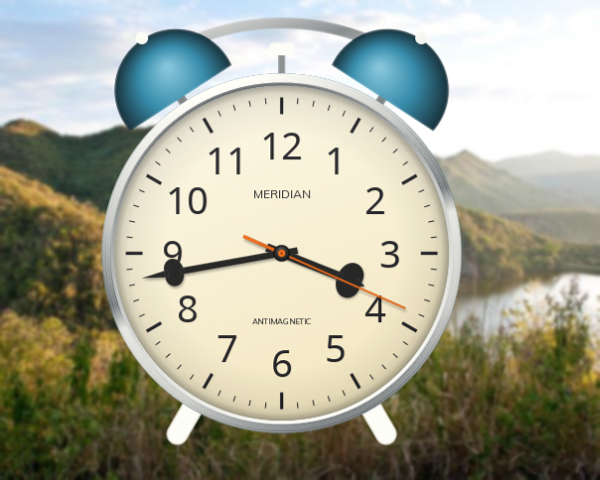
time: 3:43:19
